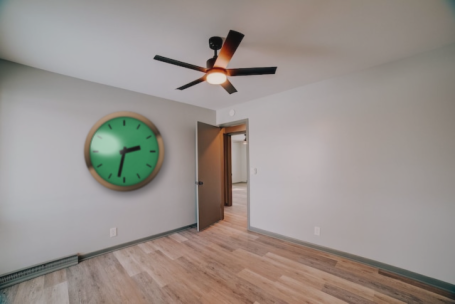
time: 2:32
